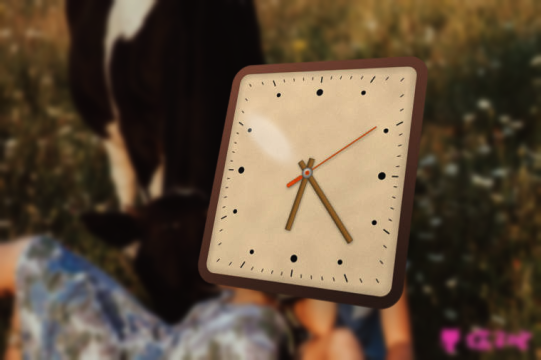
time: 6:23:09
